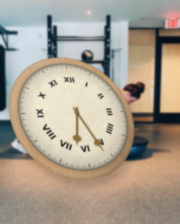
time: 6:26
